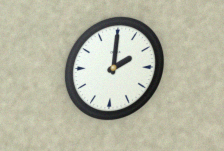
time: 2:00
